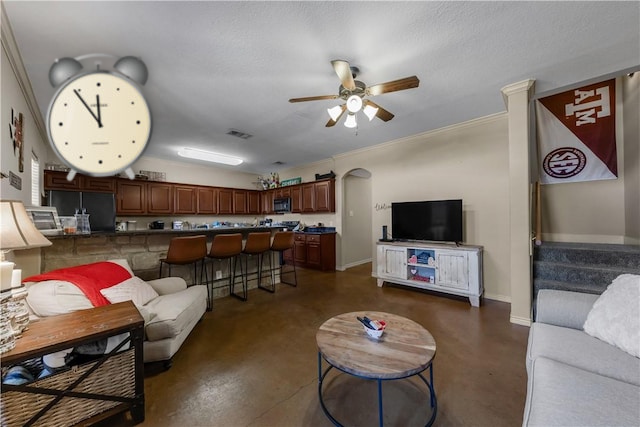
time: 11:54
